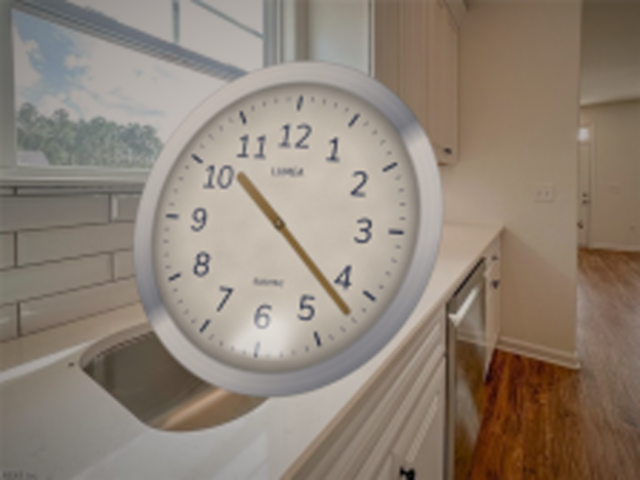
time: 10:22
